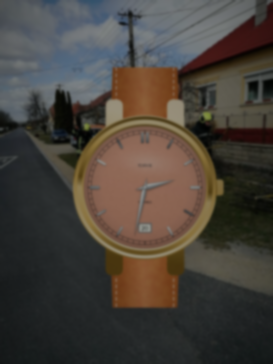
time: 2:32
